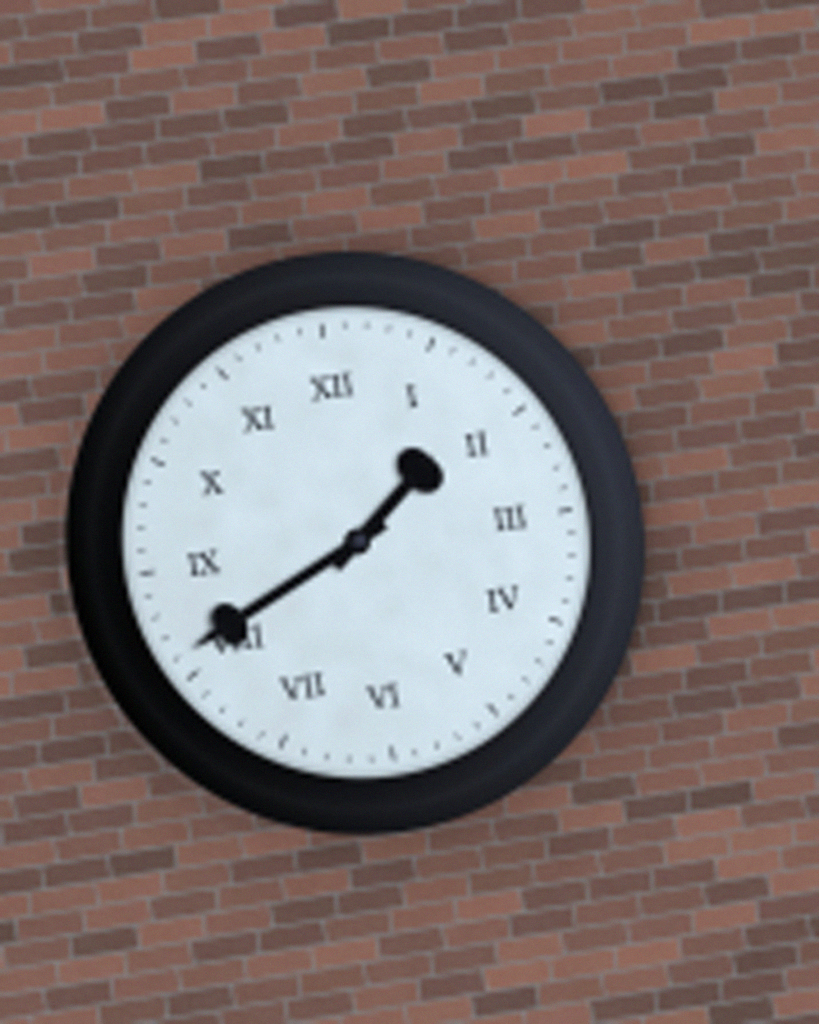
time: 1:41
